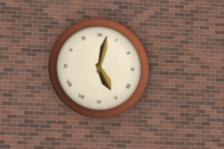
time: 5:02
